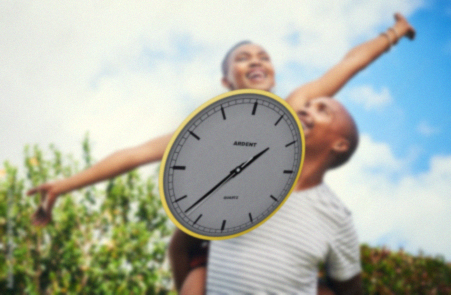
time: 1:37:37
